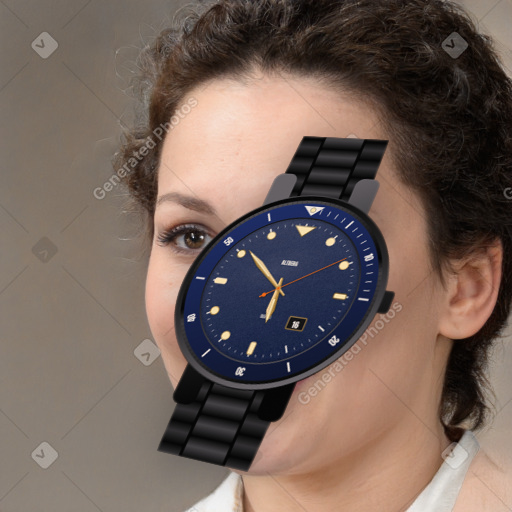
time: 5:51:09
